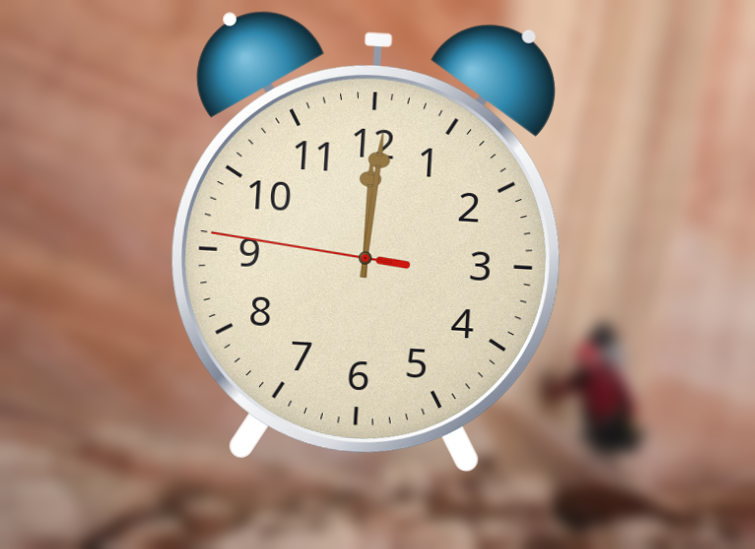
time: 12:00:46
